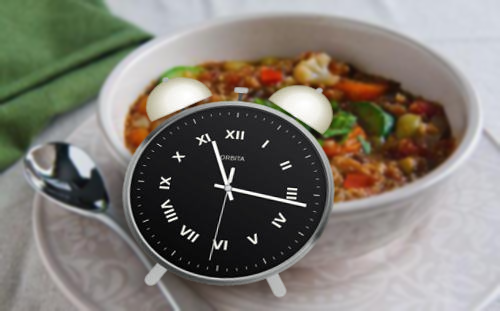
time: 11:16:31
